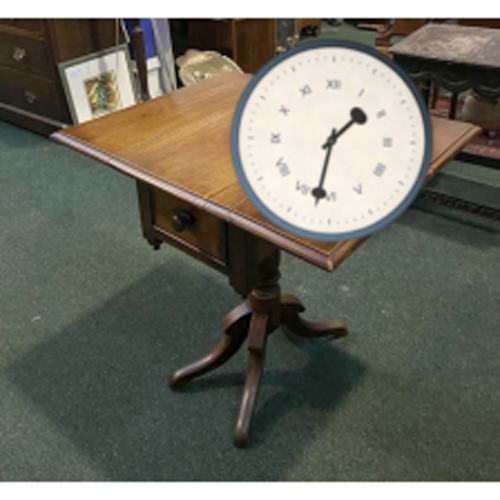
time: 1:32
